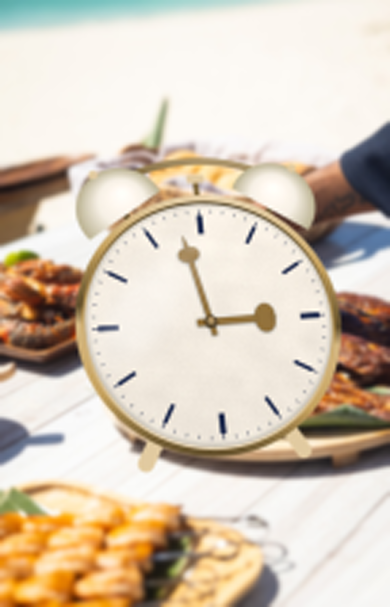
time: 2:58
